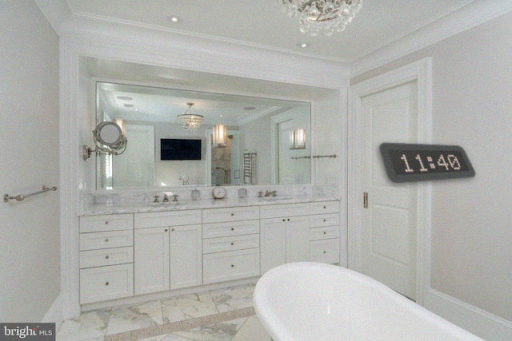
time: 11:40
